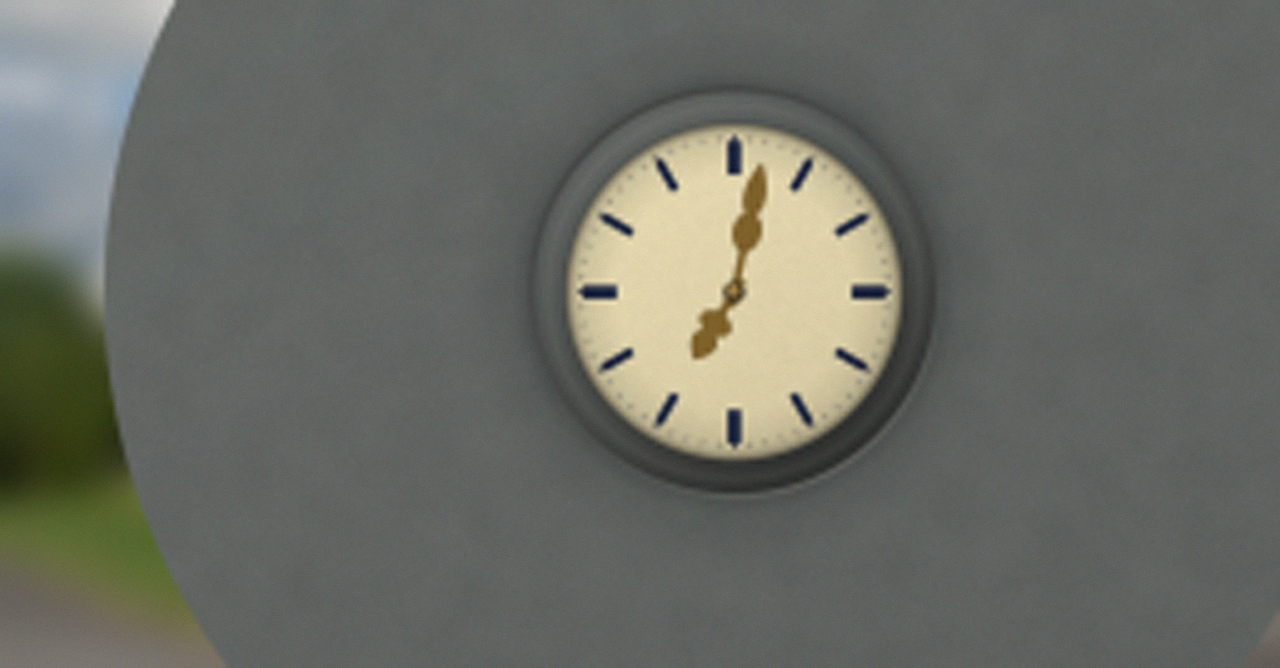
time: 7:02
